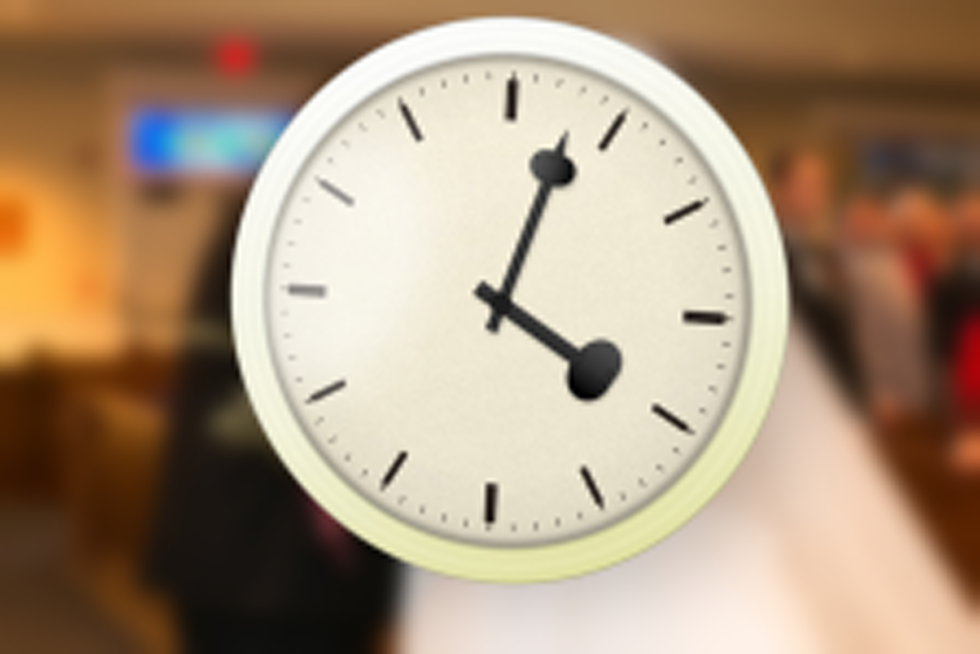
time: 4:03
